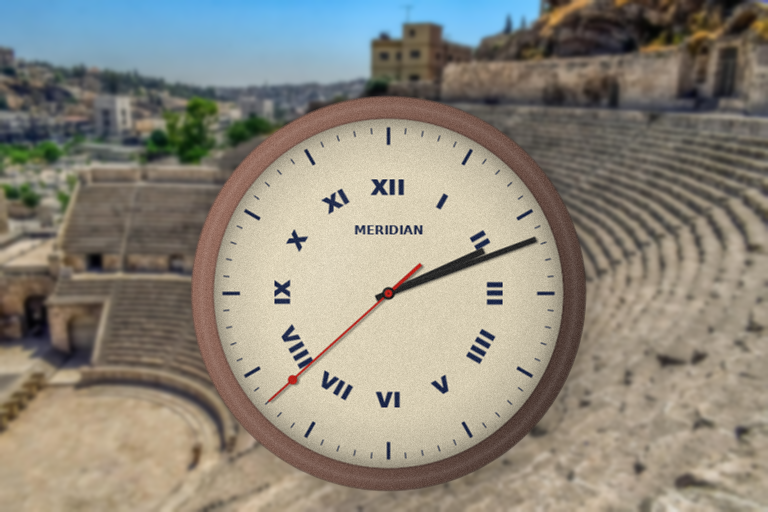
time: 2:11:38
